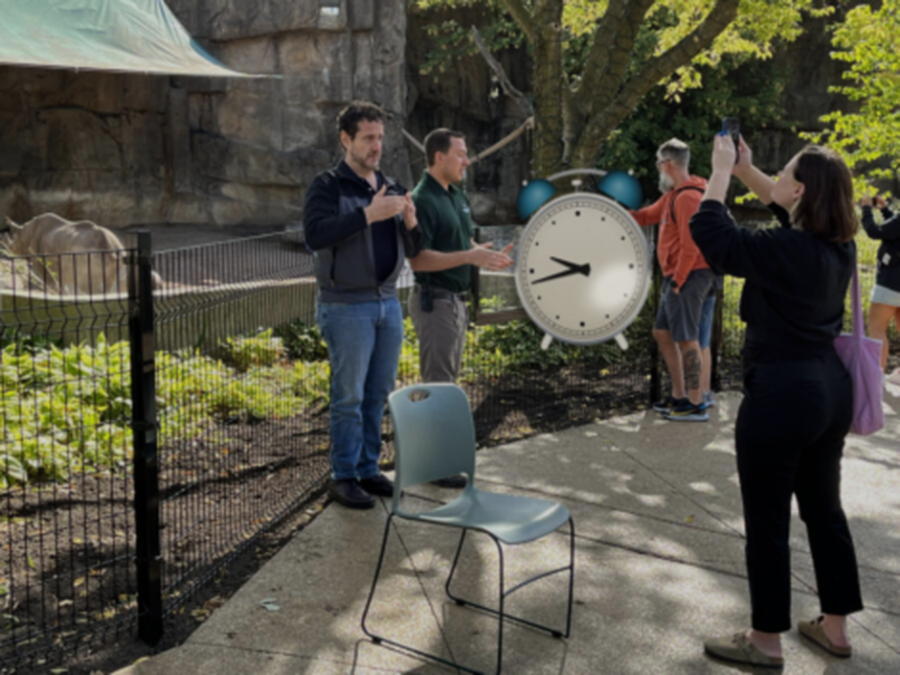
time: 9:43
